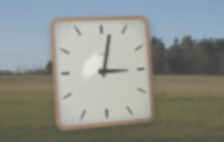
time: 3:02
